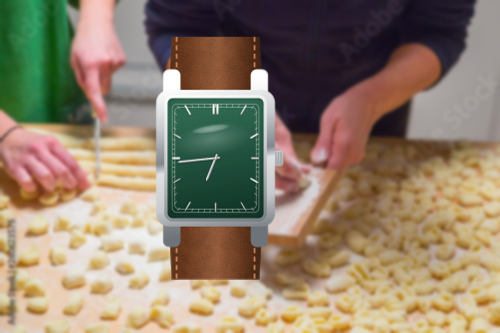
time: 6:44
